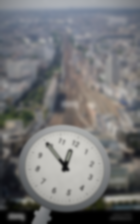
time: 11:50
